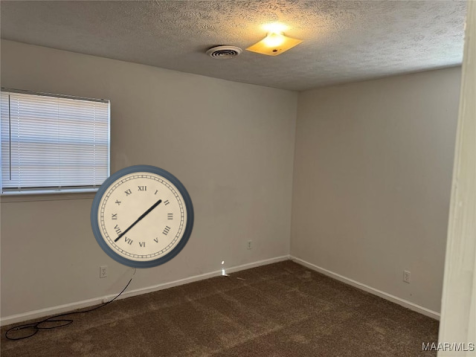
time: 1:38
